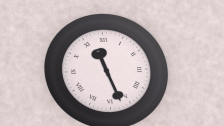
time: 11:27
